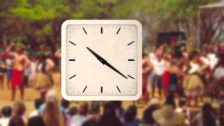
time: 10:21
